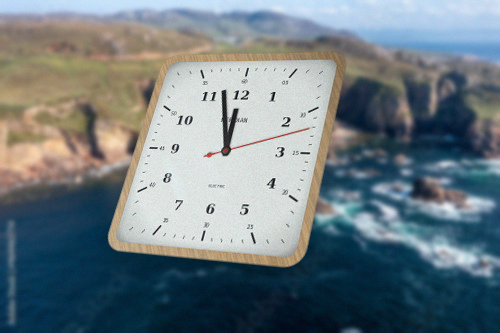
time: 11:57:12
